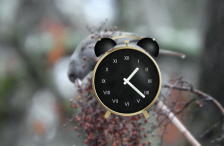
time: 1:22
